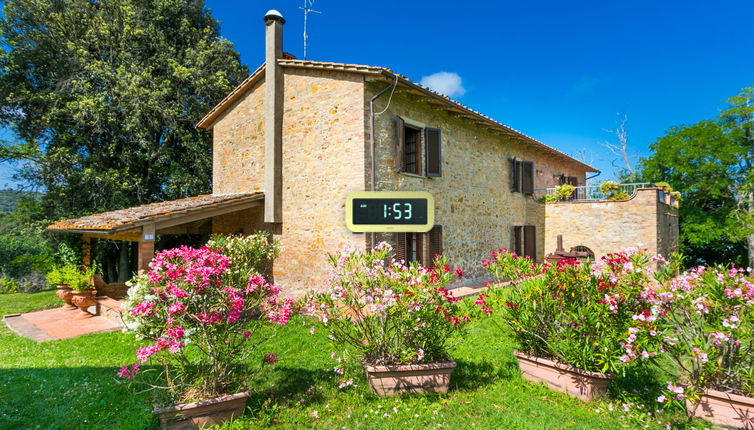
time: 1:53
